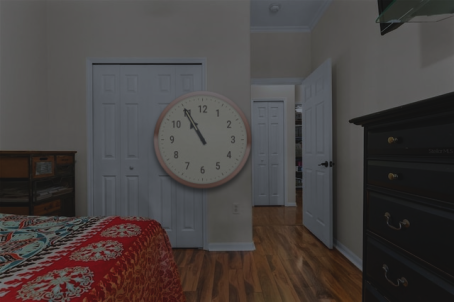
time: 10:55
